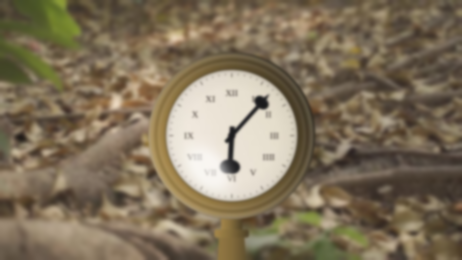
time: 6:07
